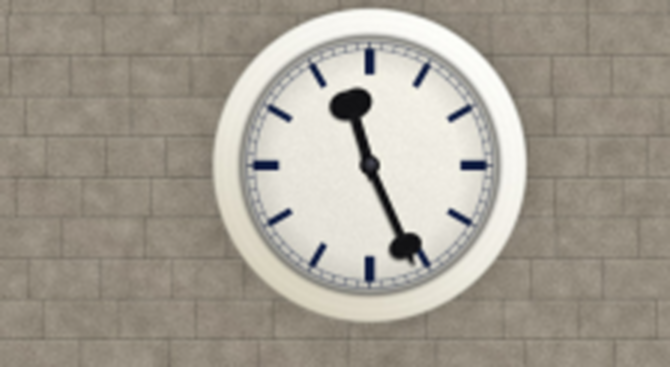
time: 11:26
